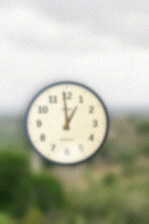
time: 12:59
